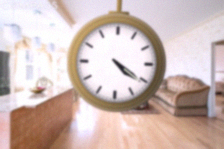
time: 4:21
